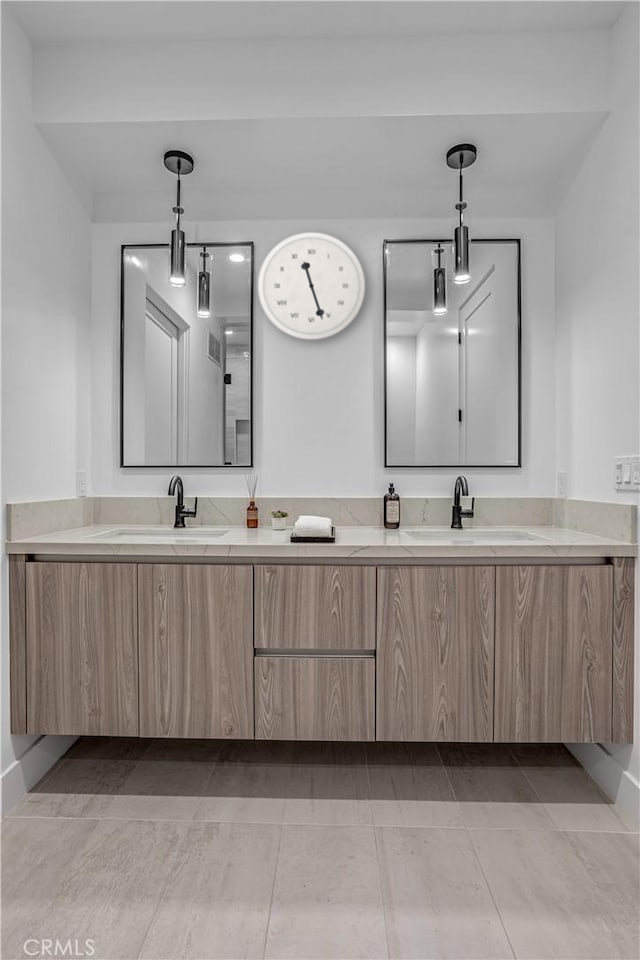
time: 11:27
